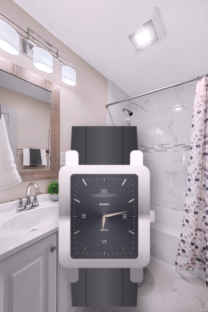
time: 6:13
